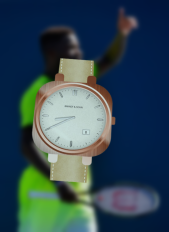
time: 8:40
